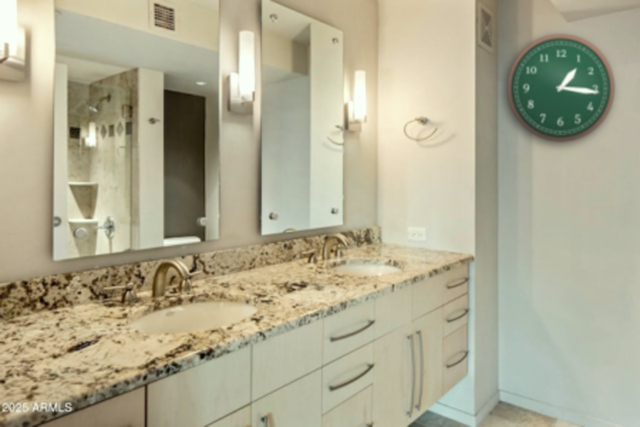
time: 1:16
